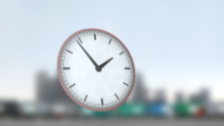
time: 1:54
